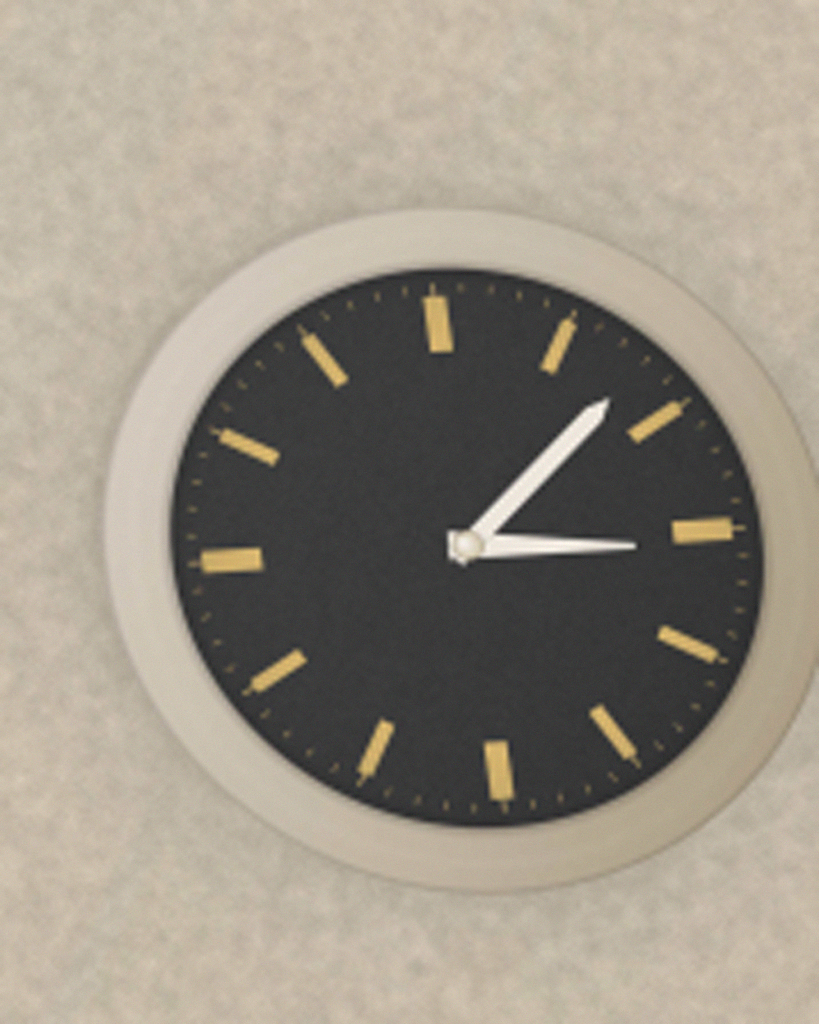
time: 3:08
